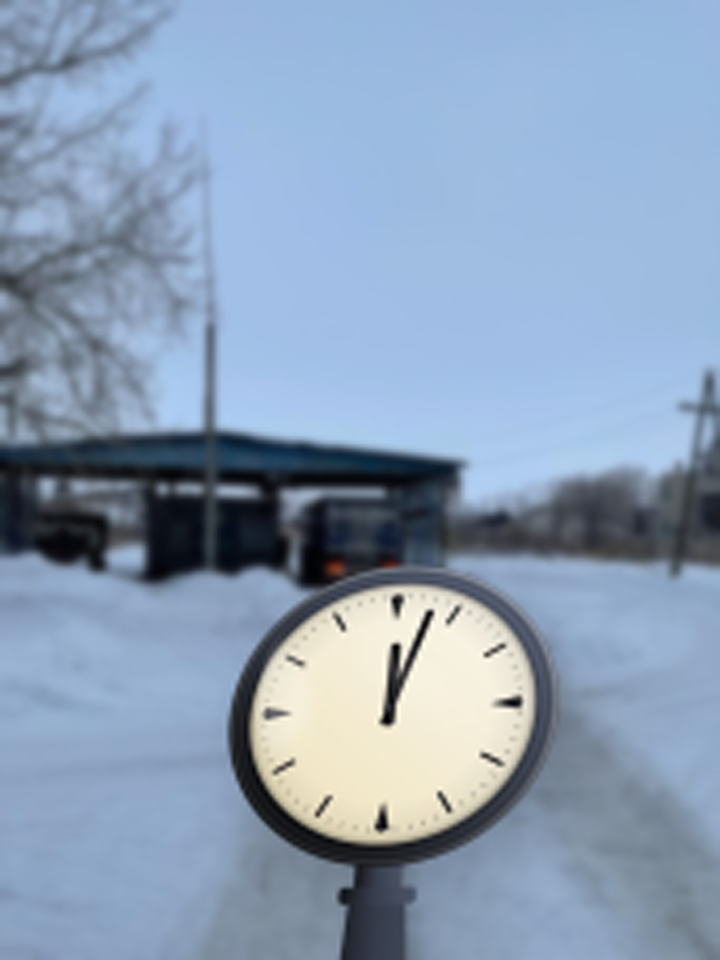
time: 12:03
